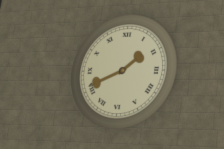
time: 1:41
